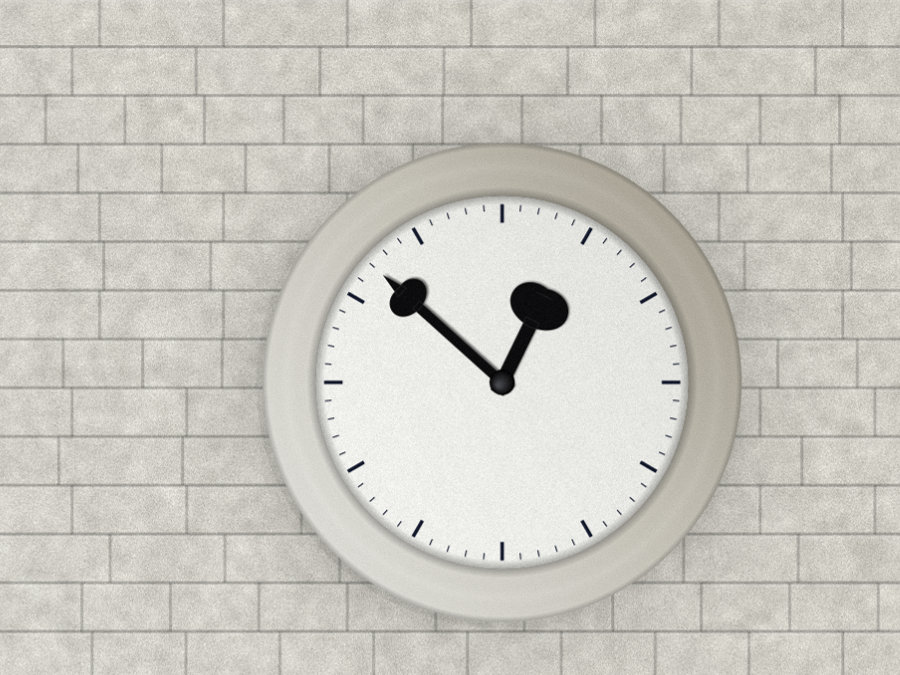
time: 12:52
